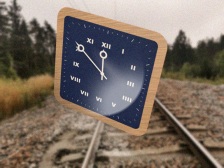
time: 11:51
